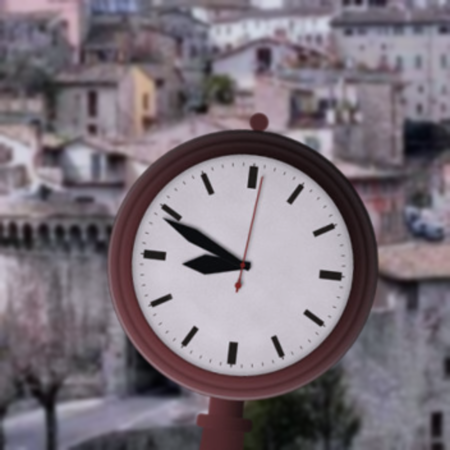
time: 8:49:01
